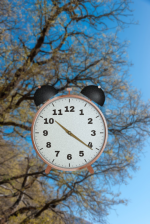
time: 10:21
